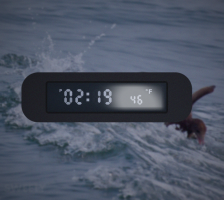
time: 2:19
